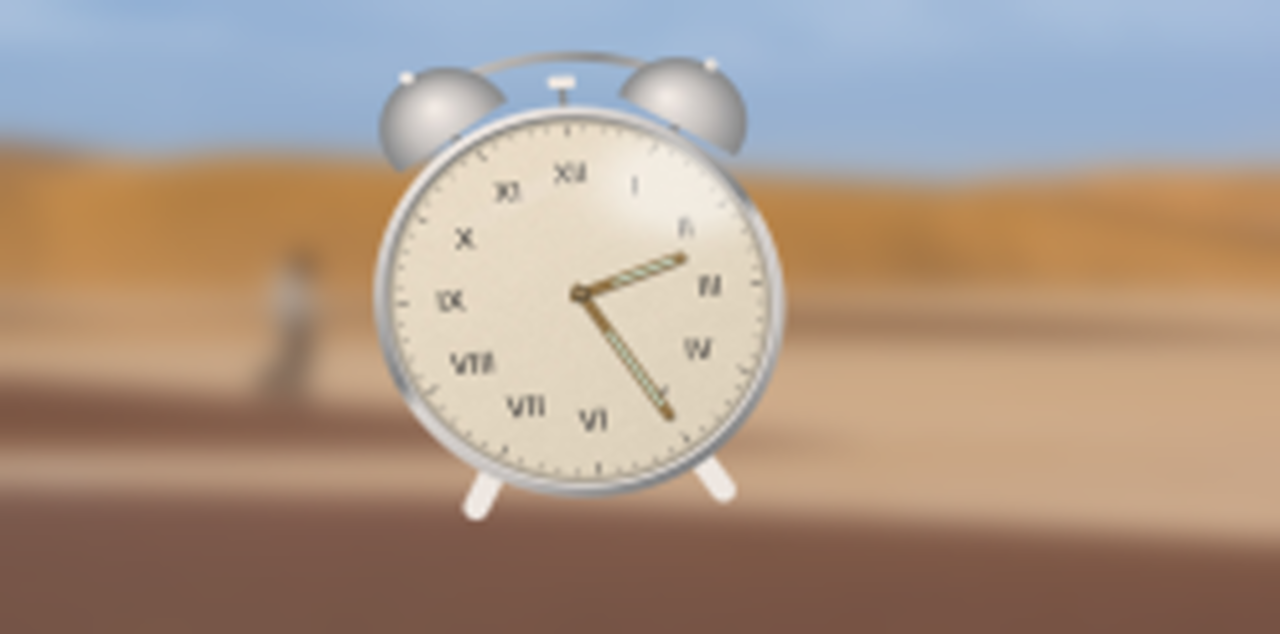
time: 2:25
